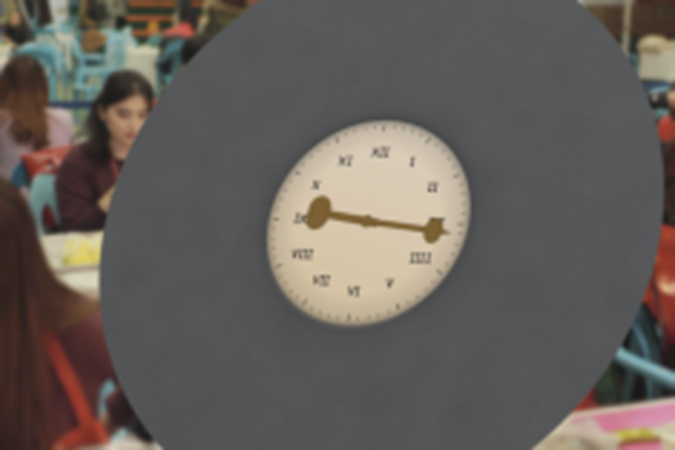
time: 9:16
